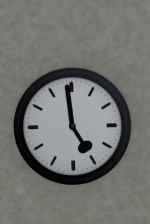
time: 4:59
